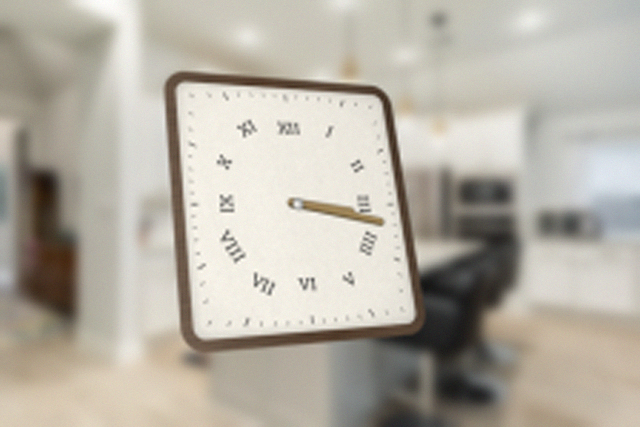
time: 3:17
